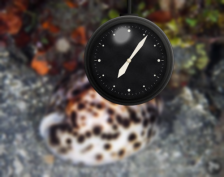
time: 7:06
